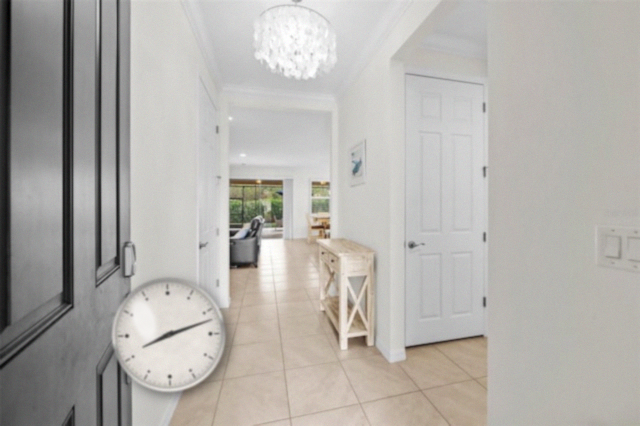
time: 8:12
